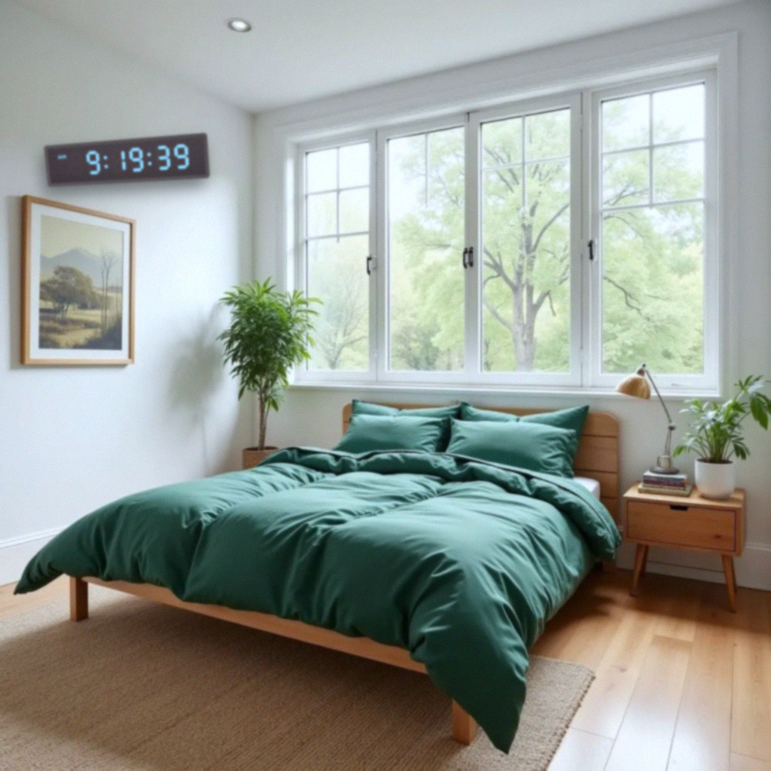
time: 9:19:39
